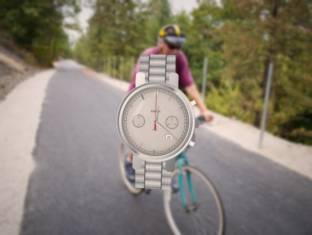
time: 12:21
